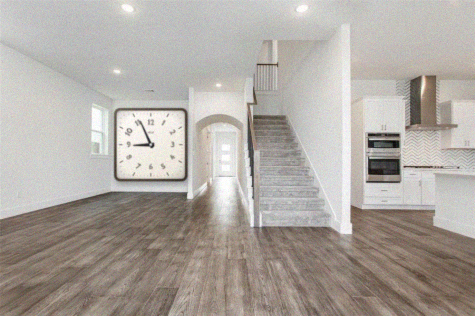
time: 8:56
